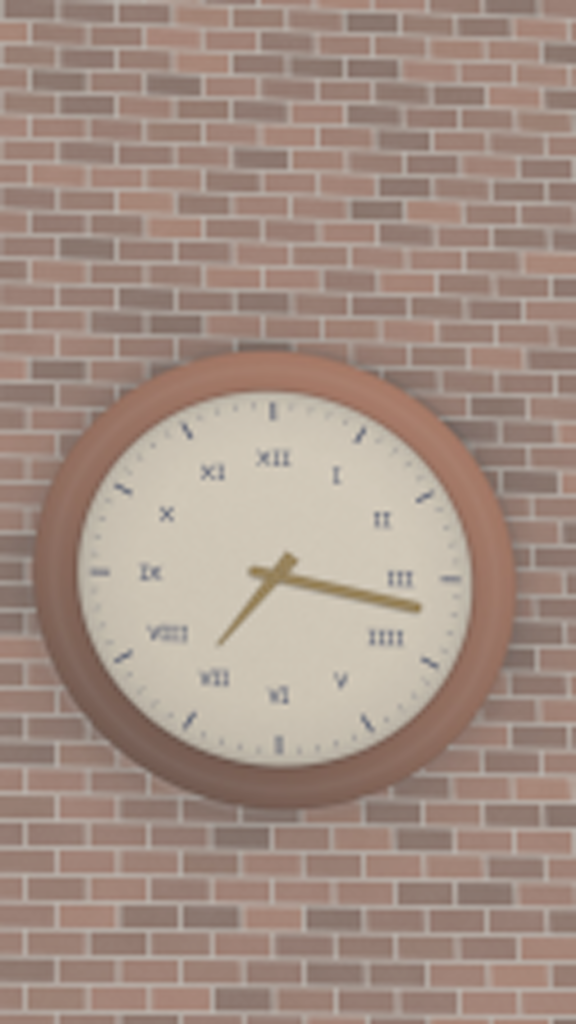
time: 7:17
